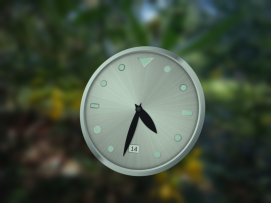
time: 4:32
